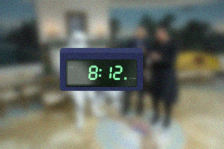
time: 8:12
